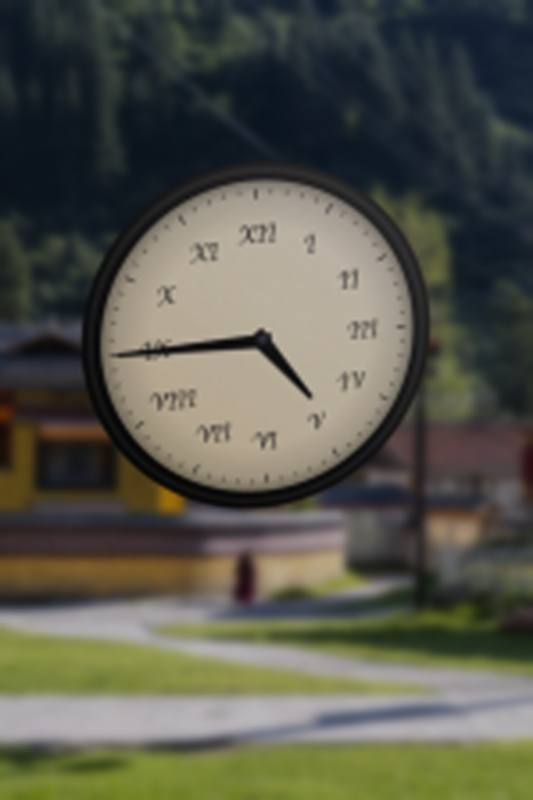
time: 4:45
